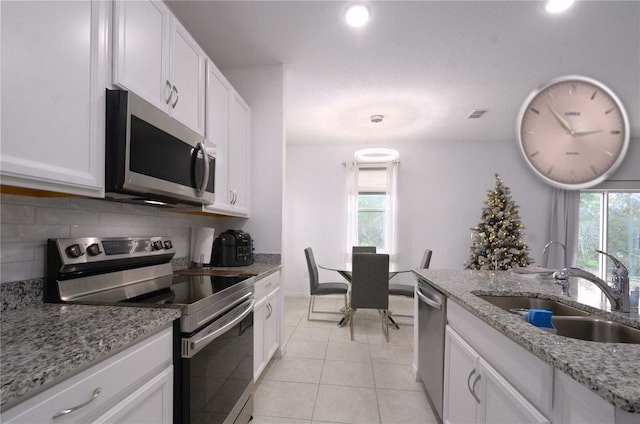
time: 2:53
